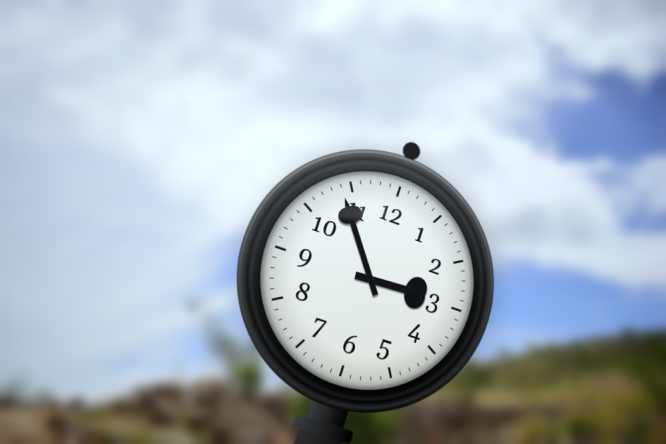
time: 2:54
